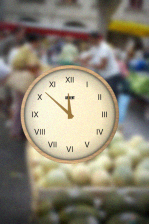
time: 11:52
